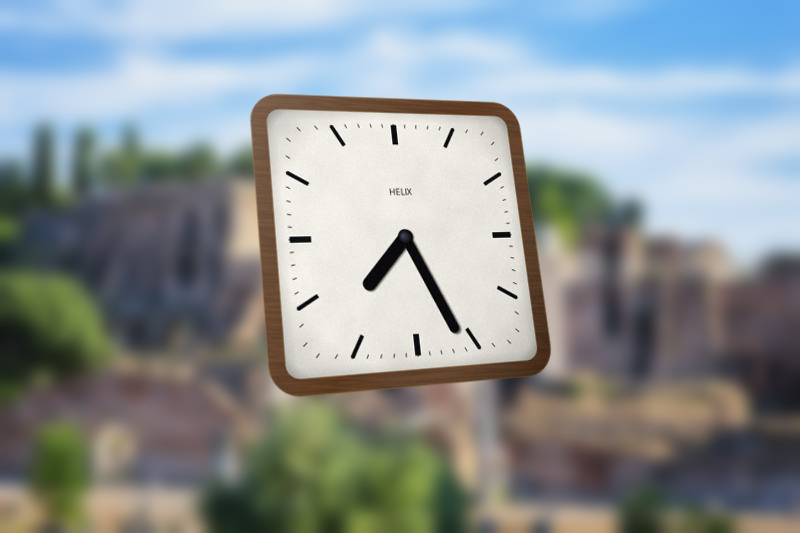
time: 7:26
